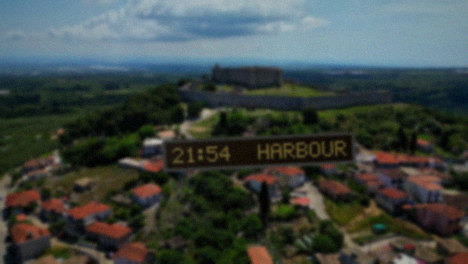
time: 21:54
